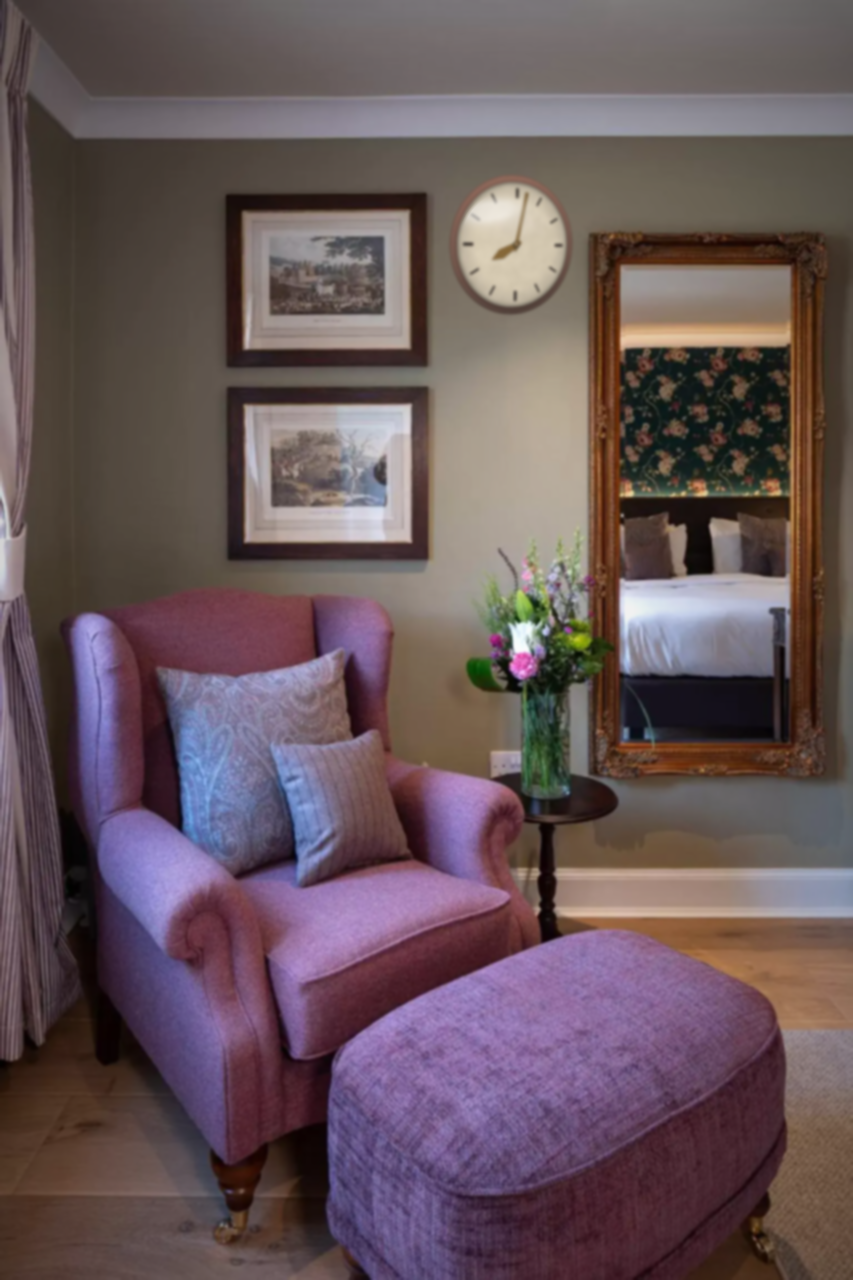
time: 8:02
